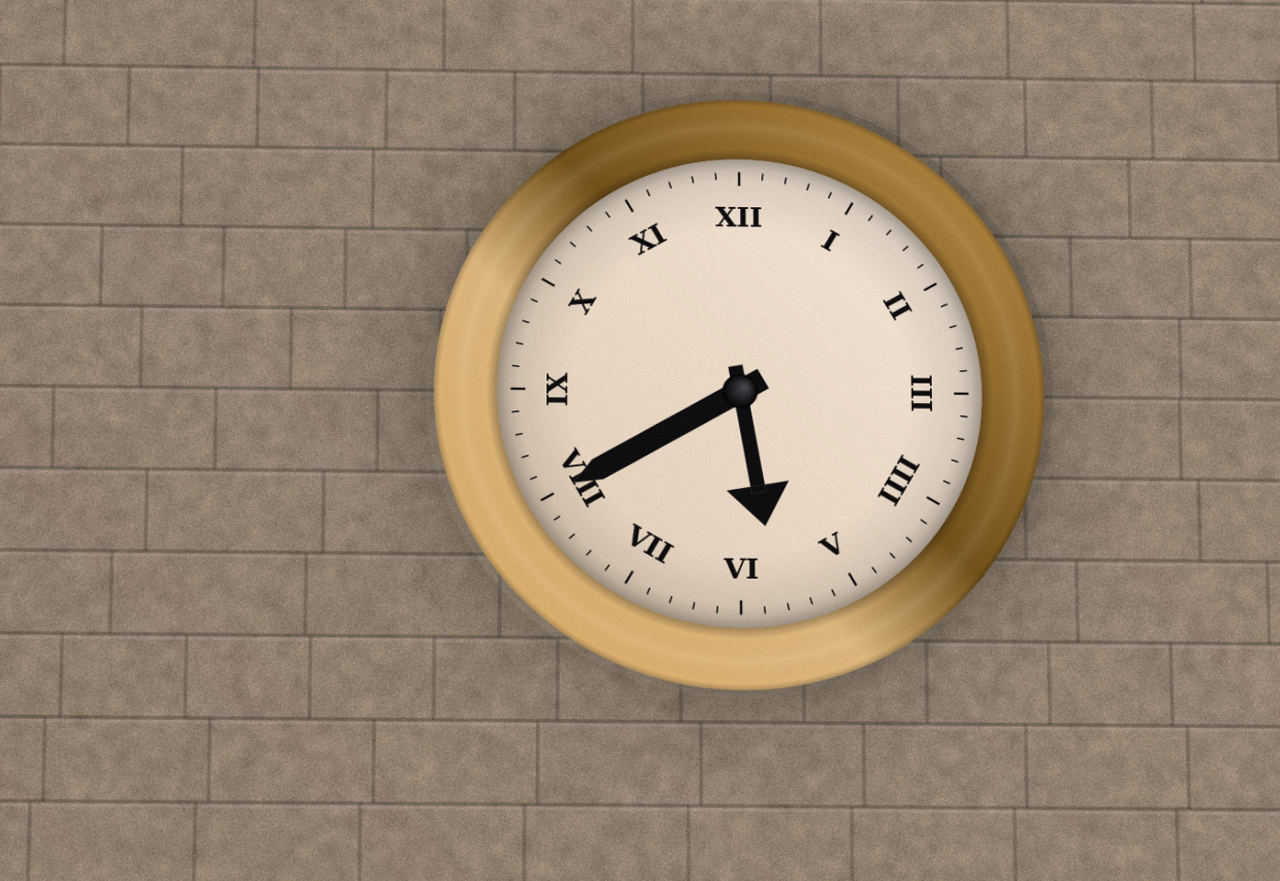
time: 5:40
